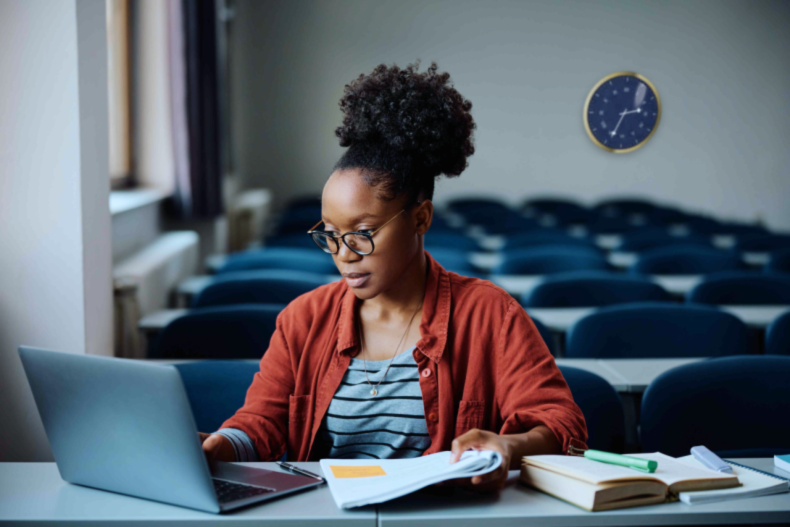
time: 2:34
